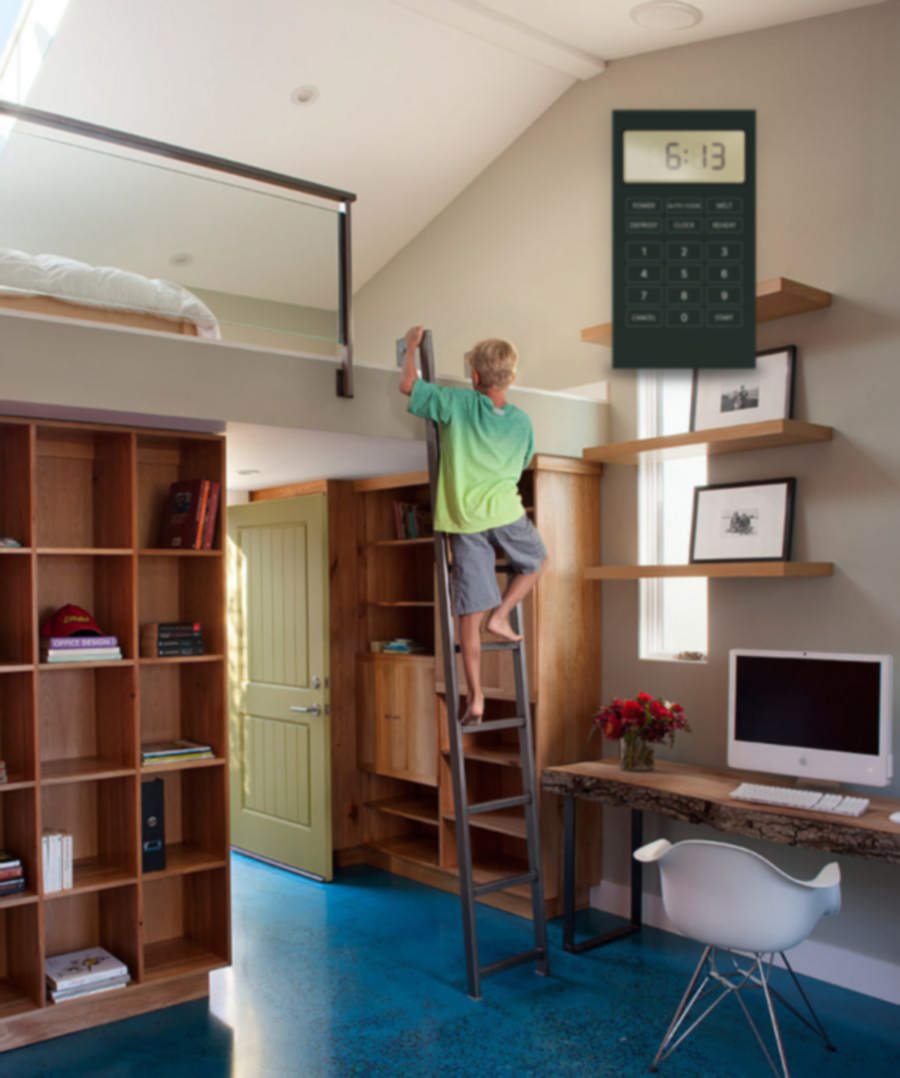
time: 6:13
